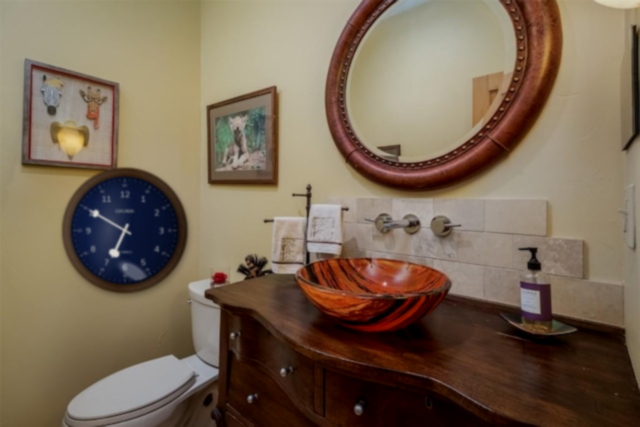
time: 6:50
